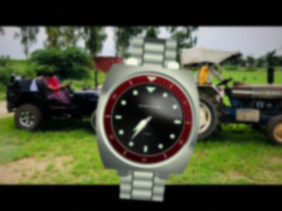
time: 7:36
